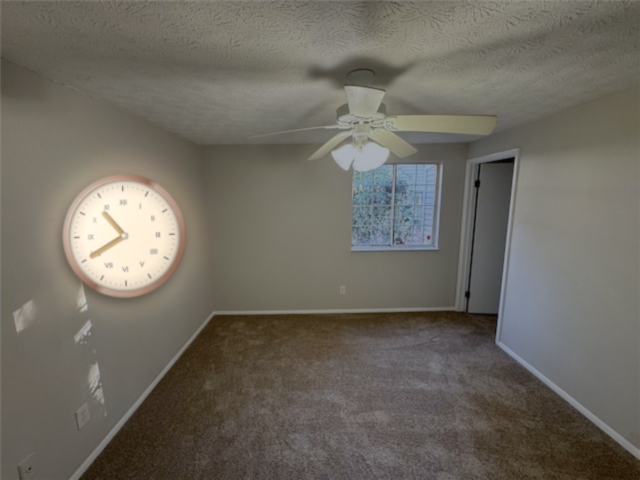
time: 10:40
